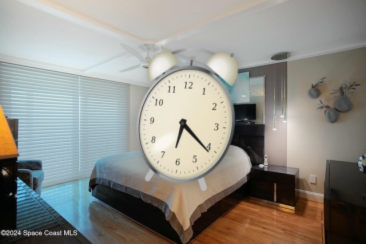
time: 6:21
